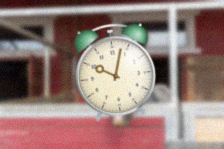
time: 10:03
